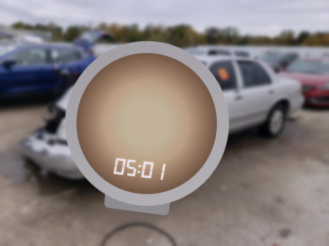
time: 5:01
